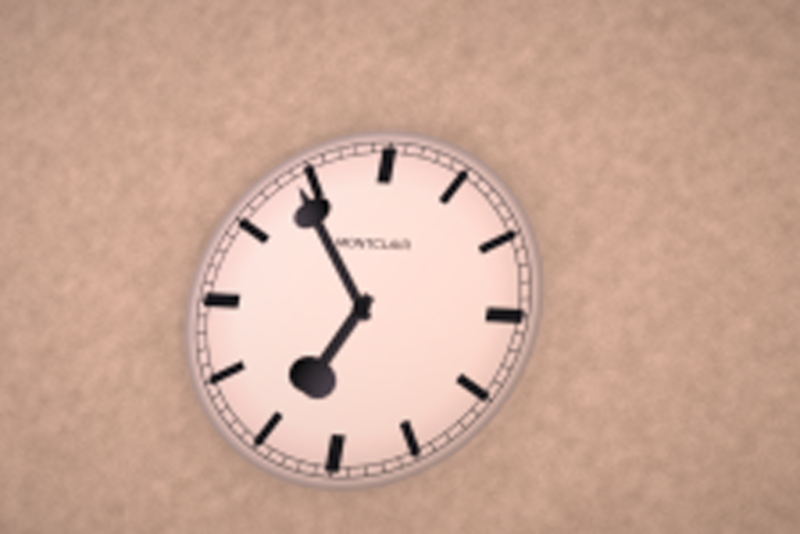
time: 6:54
